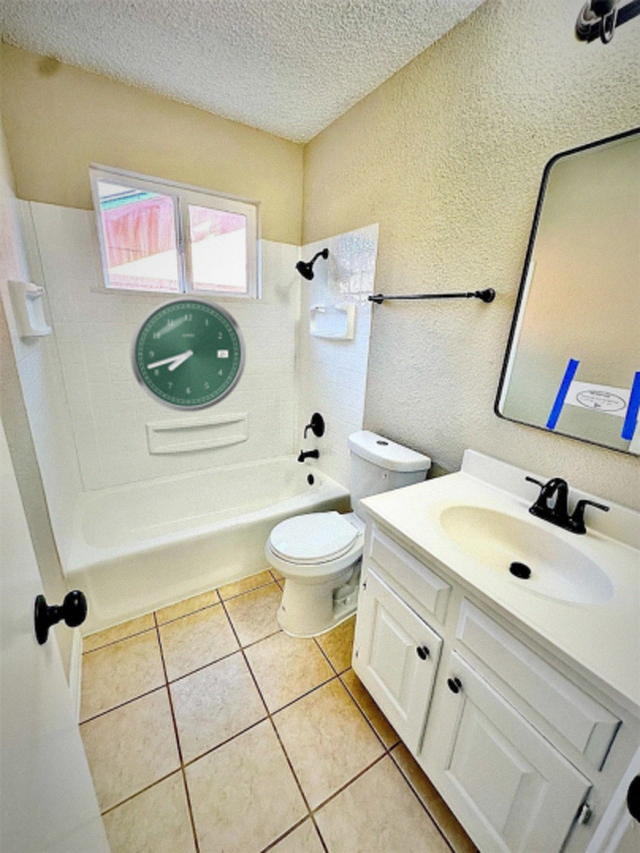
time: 7:42
